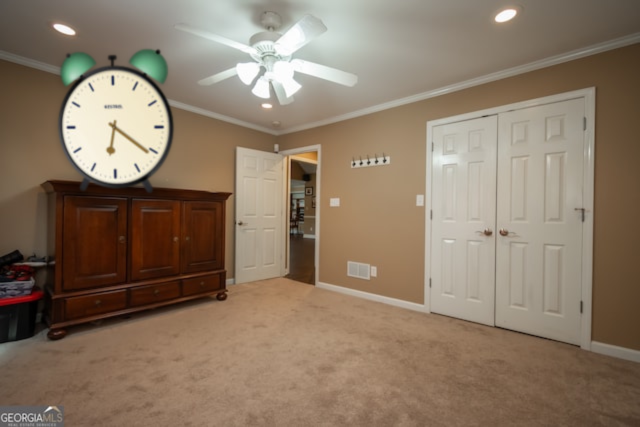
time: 6:21
